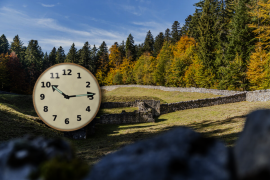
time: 10:14
